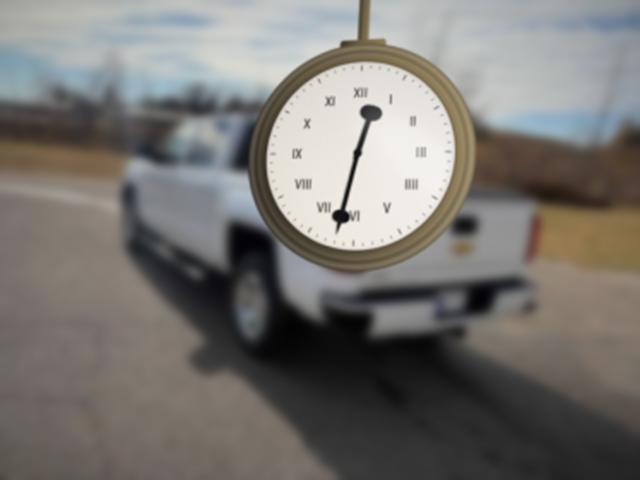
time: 12:32
